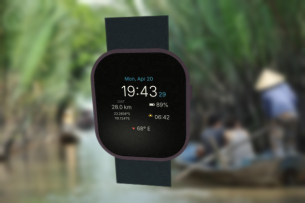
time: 19:43
